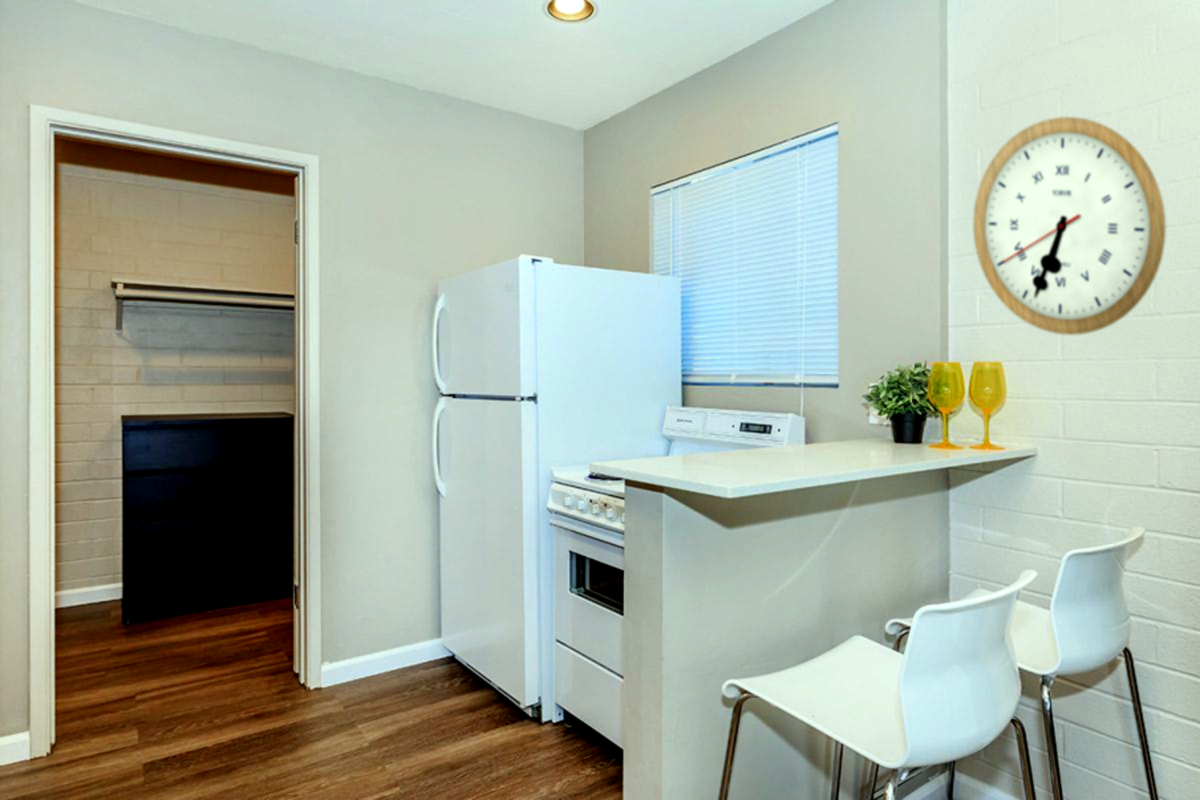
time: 6:33:40
